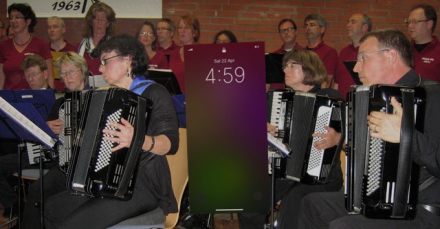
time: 4:59
